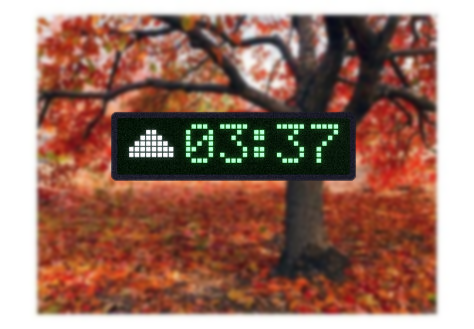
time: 3:37
